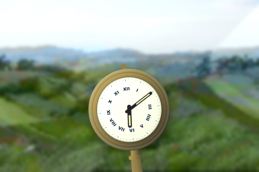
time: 6:10
